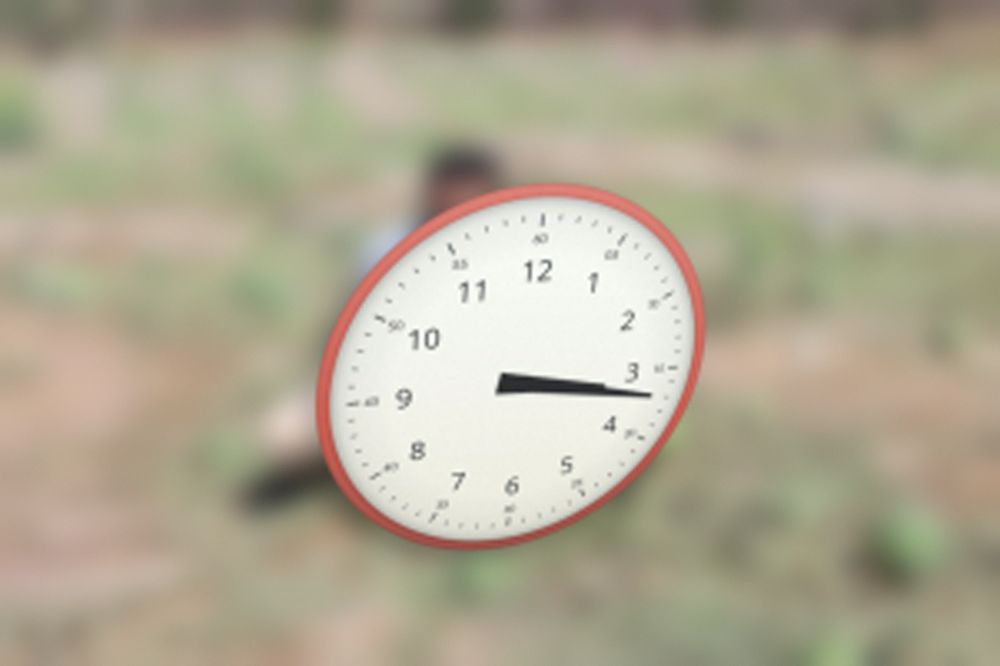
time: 3:17
